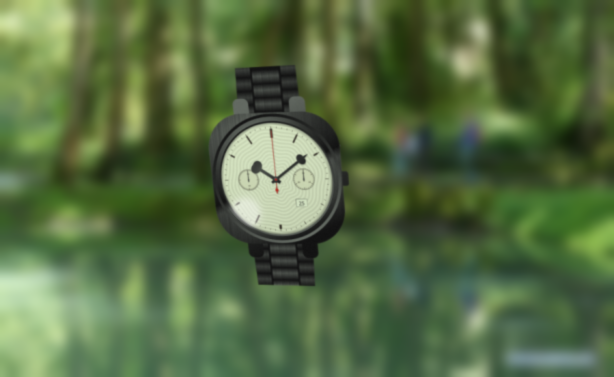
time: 10:09
